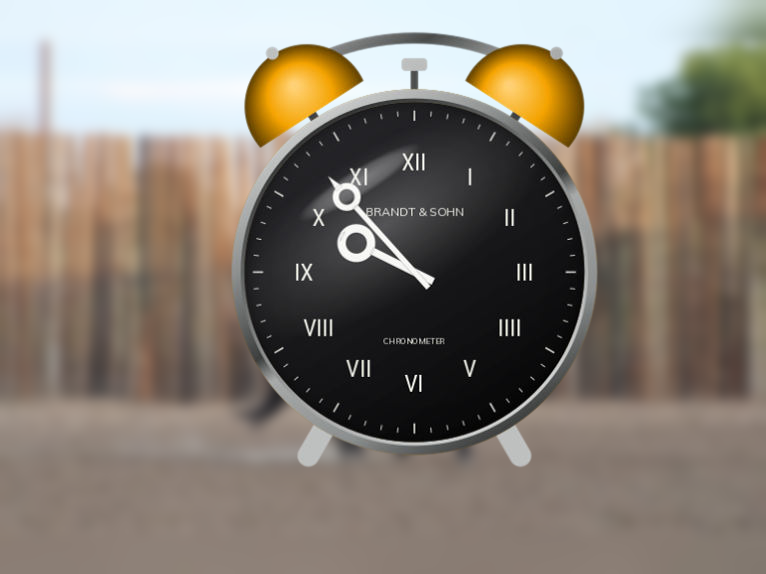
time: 9:53
